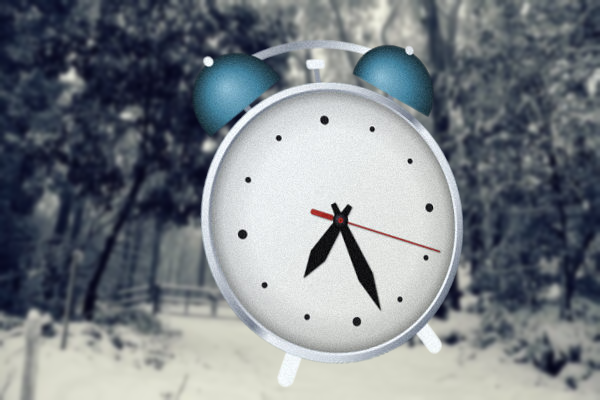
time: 7:27:19
